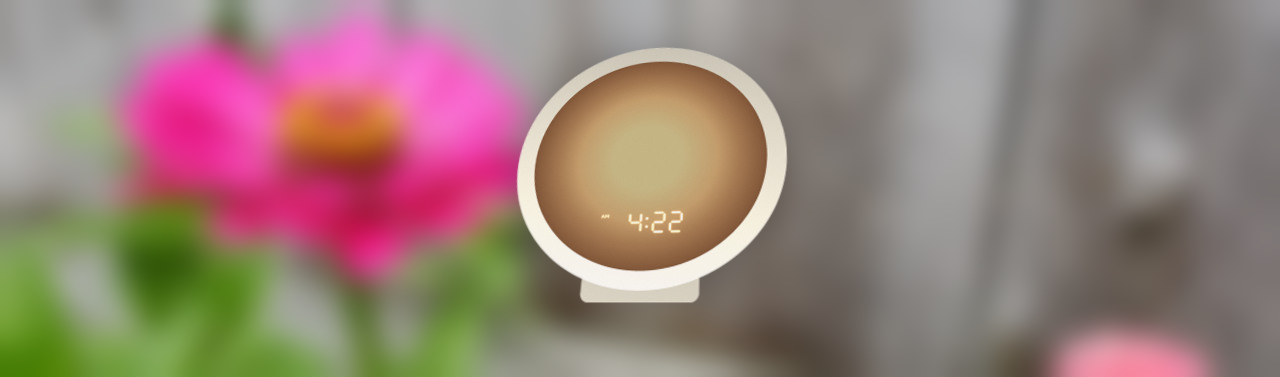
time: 4:22
